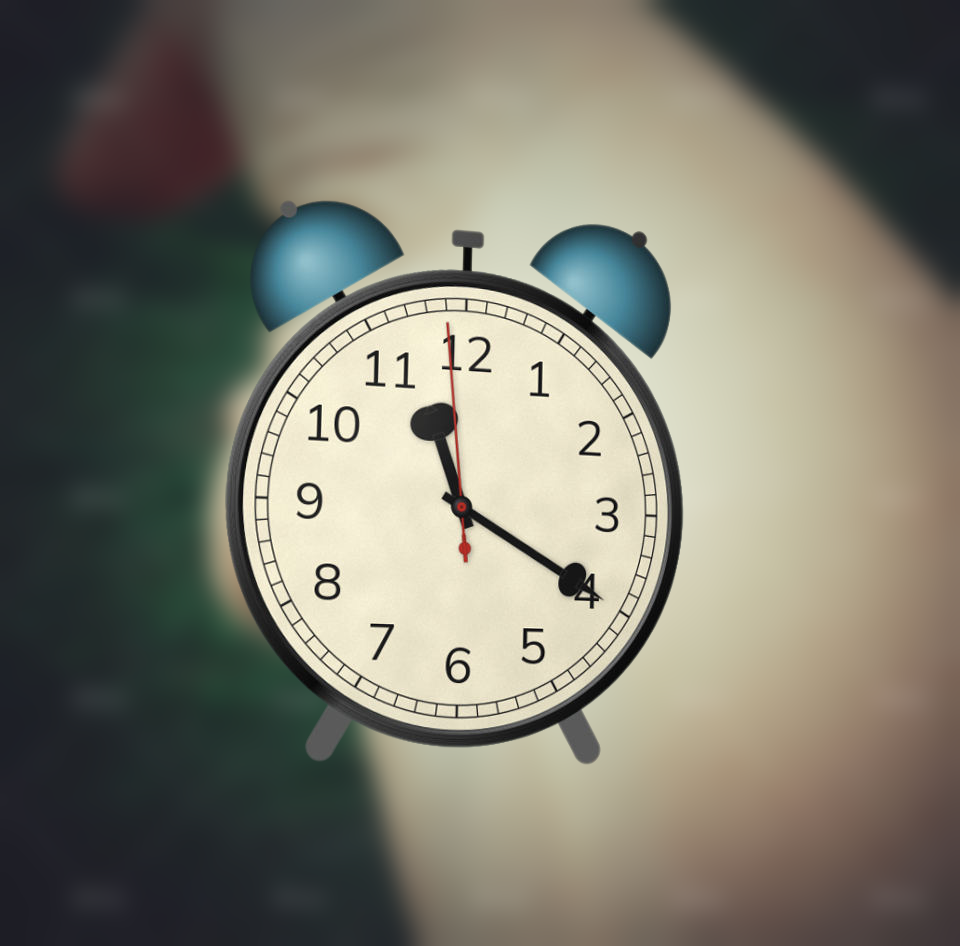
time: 11:19:59
